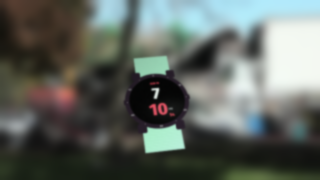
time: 7:10
